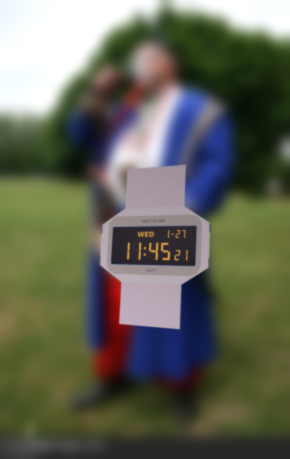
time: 11:45:21
